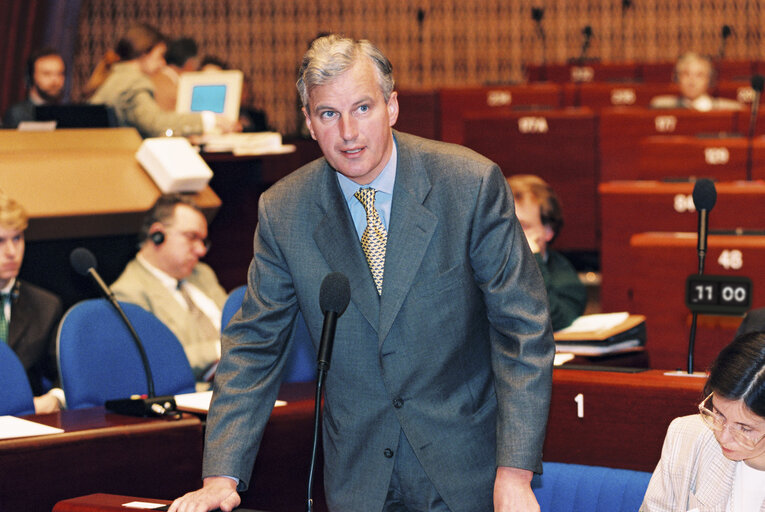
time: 11:00
